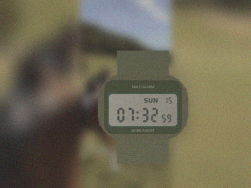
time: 7:32:59
